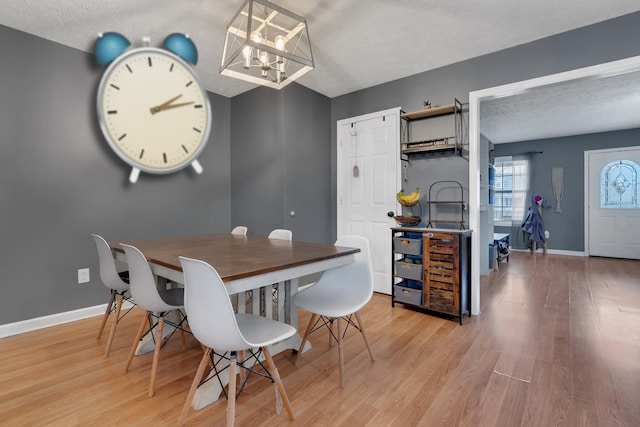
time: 2:14
